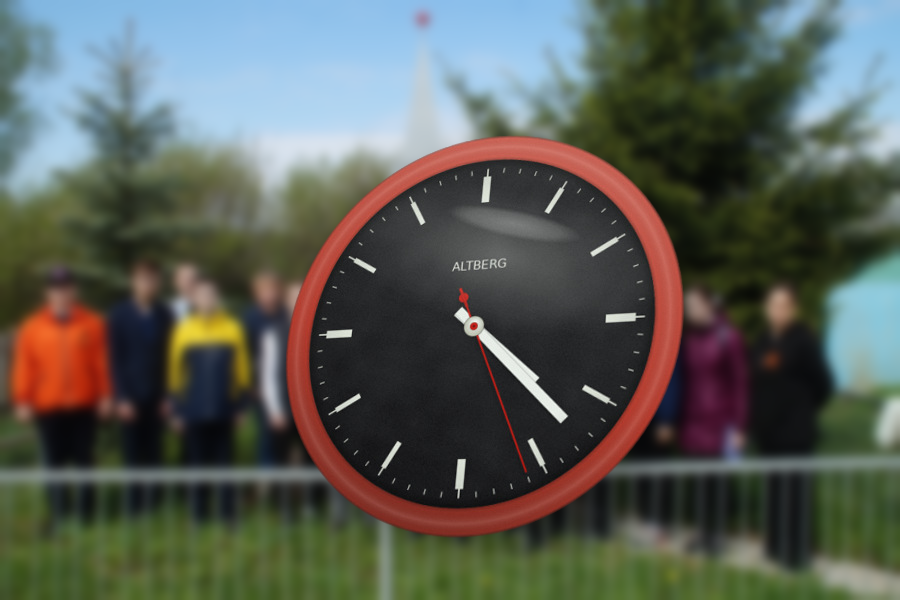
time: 4:22:26
